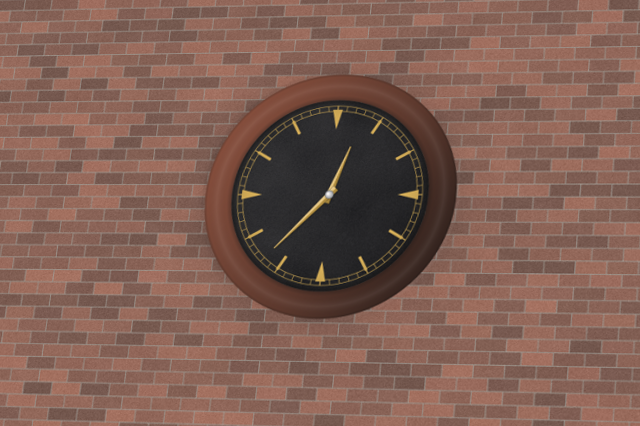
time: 12:37
